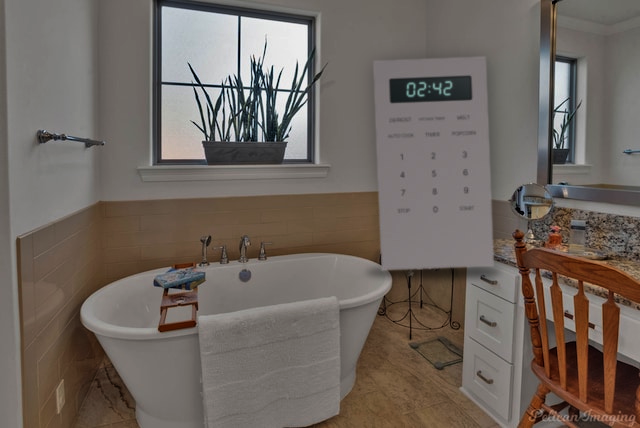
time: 2:42
